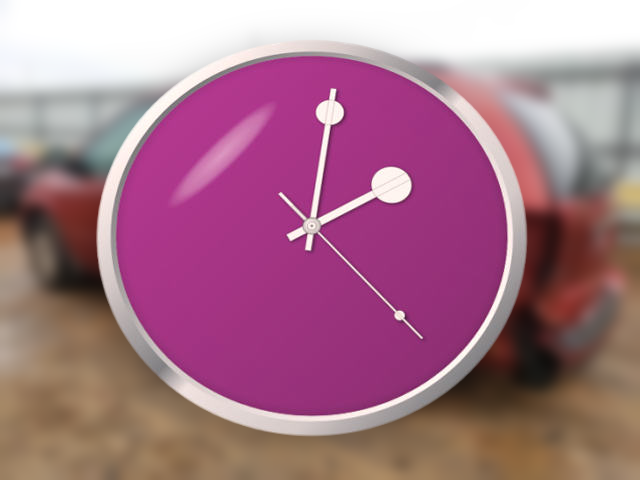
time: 2:01:23
